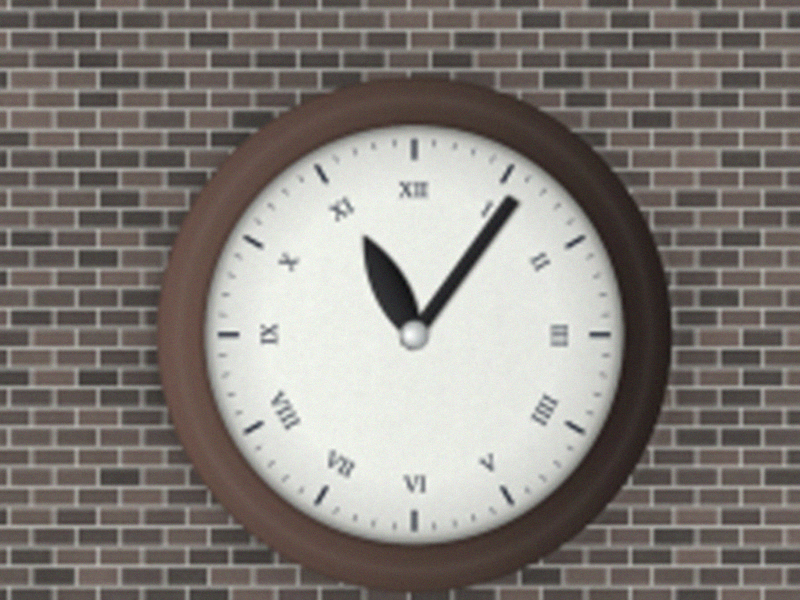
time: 11:06
